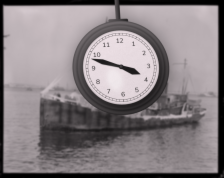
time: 3:48
